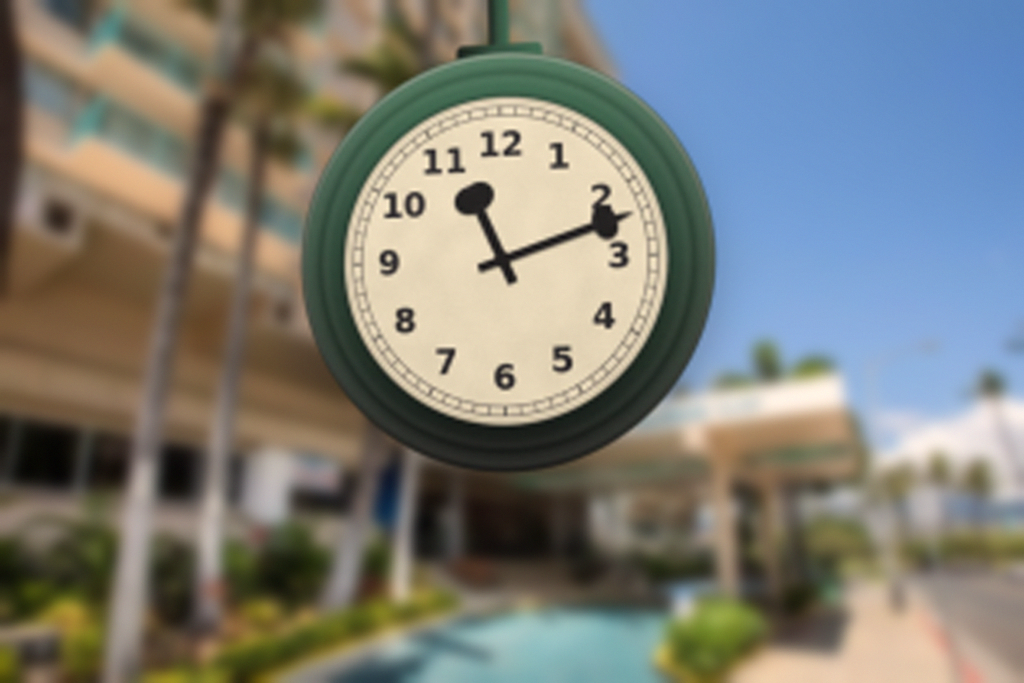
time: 11:12
